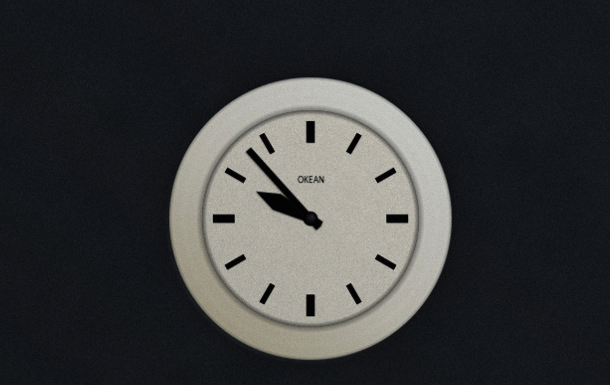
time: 9:53
